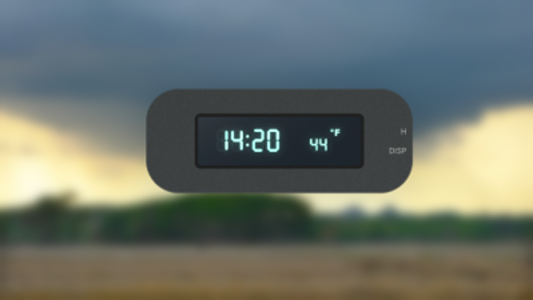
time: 14:20
